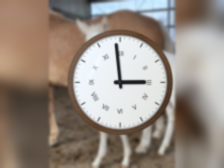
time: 2:59
